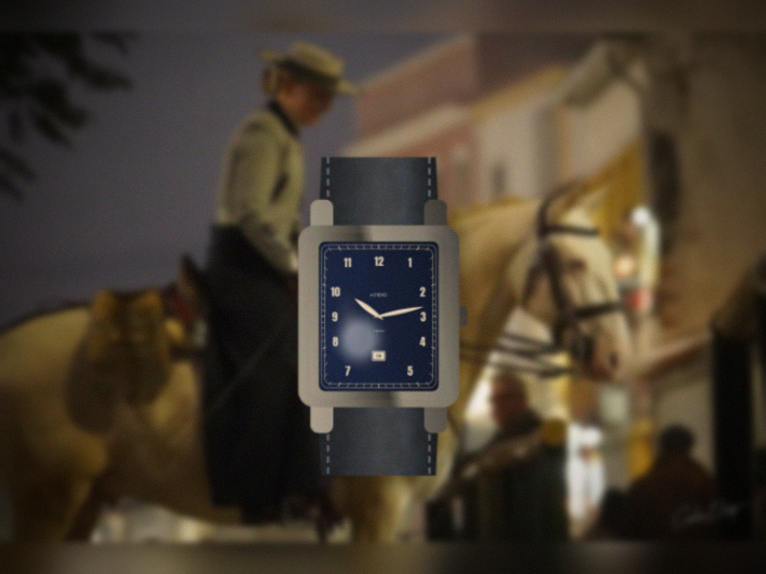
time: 10:13
